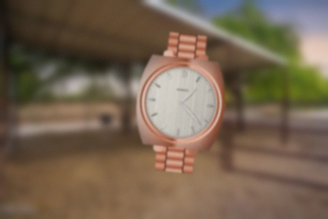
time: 1:22
